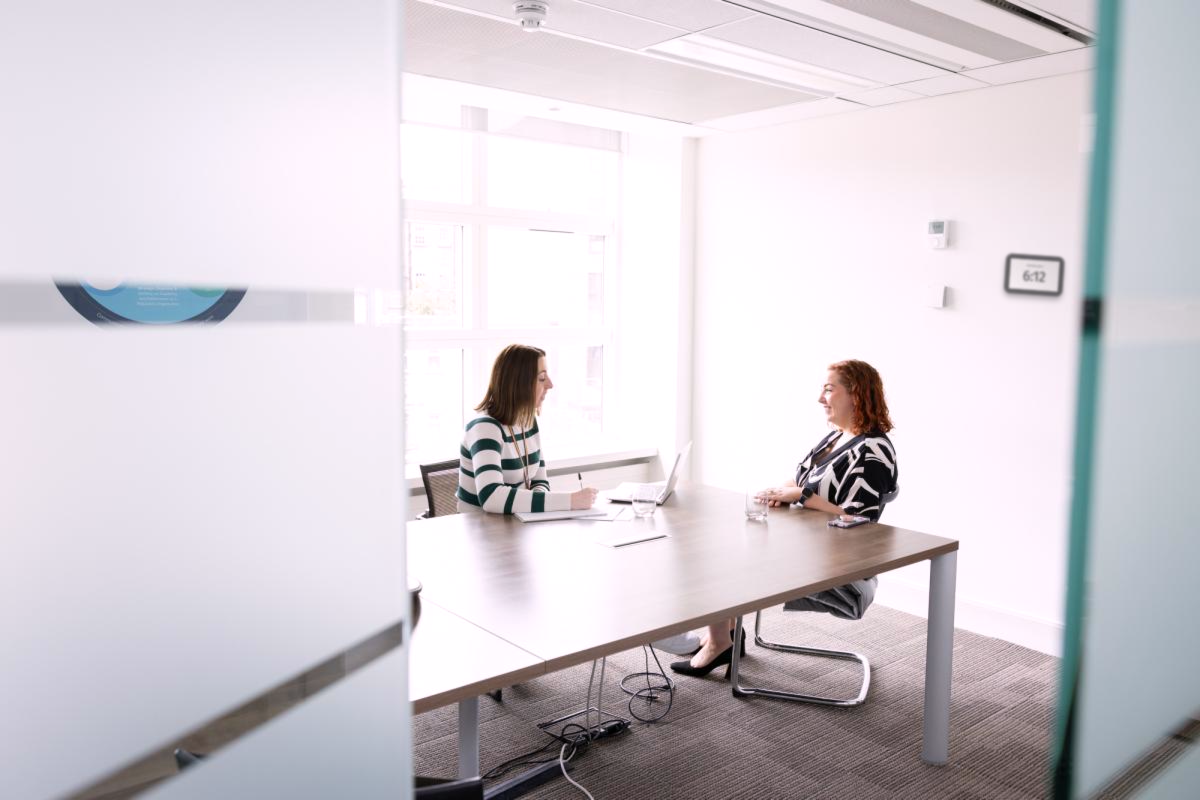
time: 6:12
